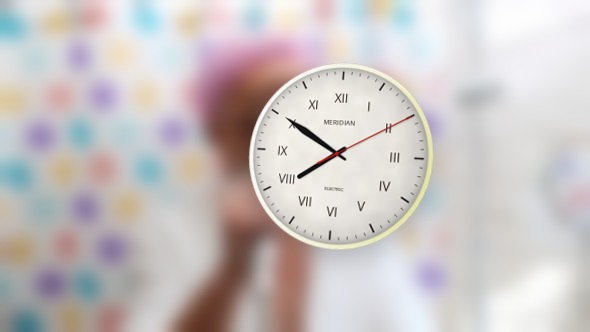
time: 7:50:10
